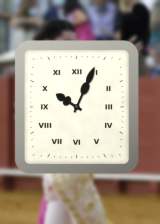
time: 10:04
